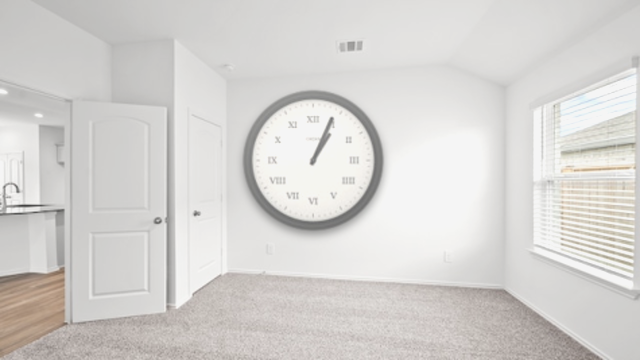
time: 1:04
